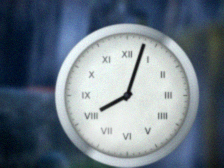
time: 8:03
